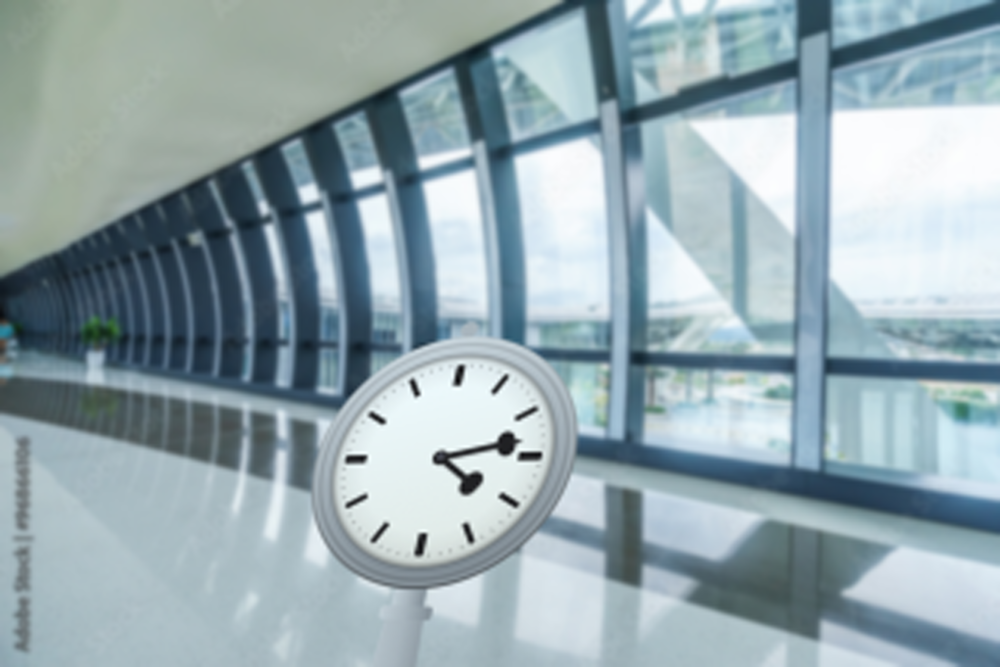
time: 4:13
